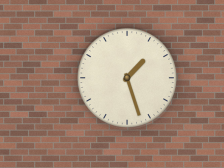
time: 1:27
